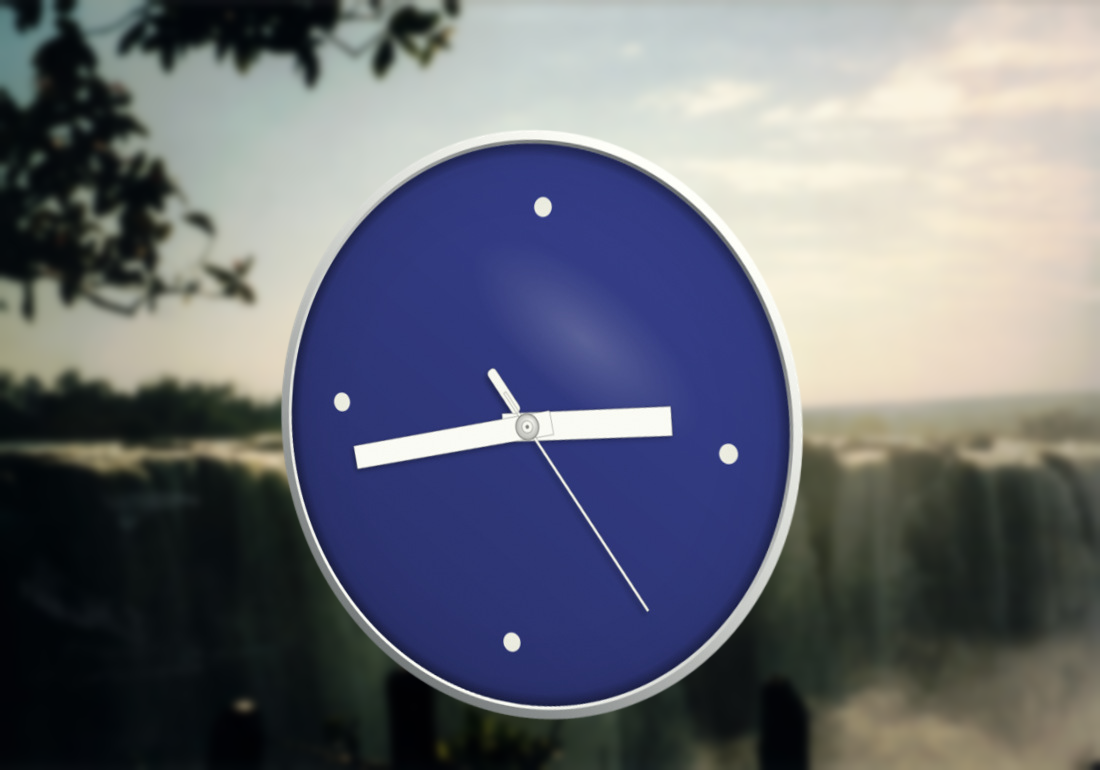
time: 2:42:23
